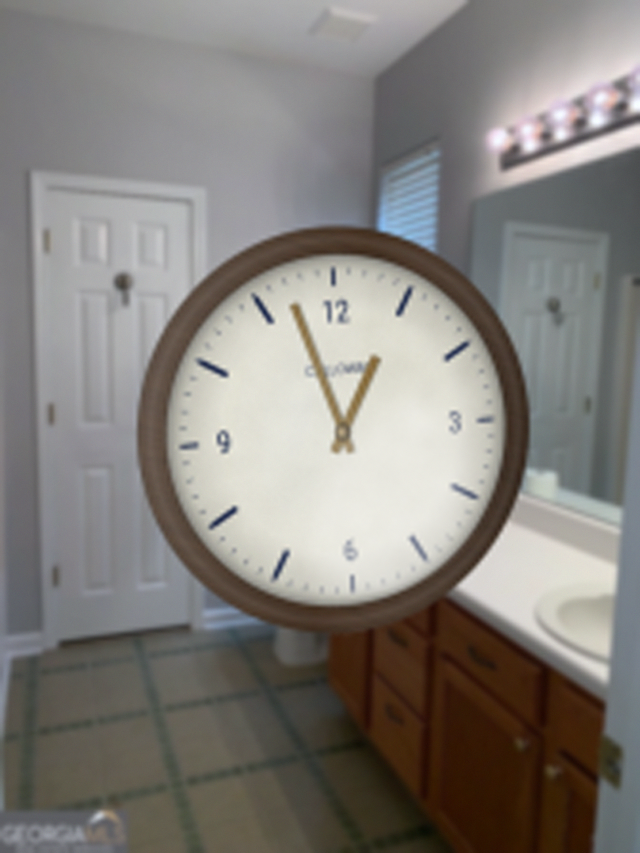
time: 12:57
